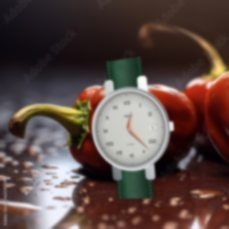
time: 12:23
